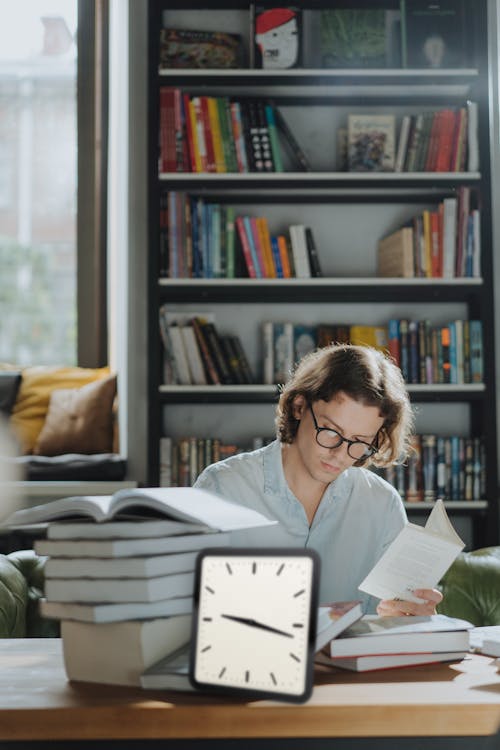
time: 9:17
